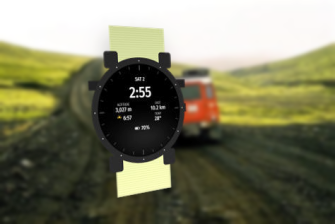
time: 2:55
